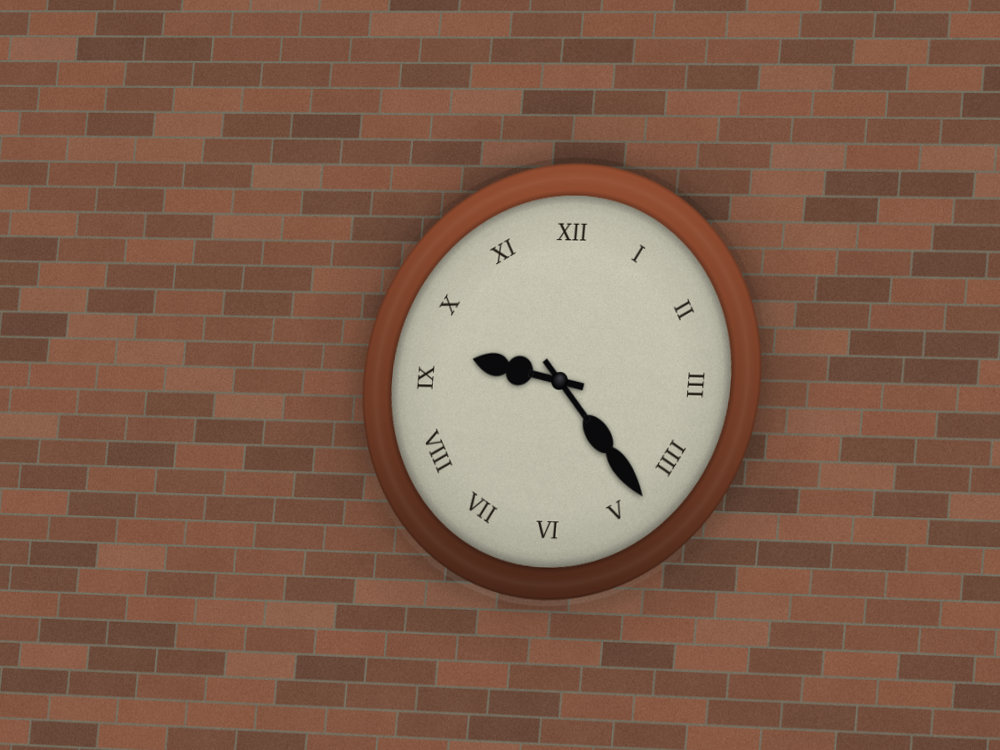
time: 9:23
